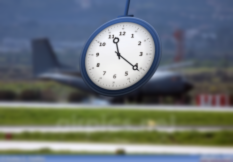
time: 11:21
